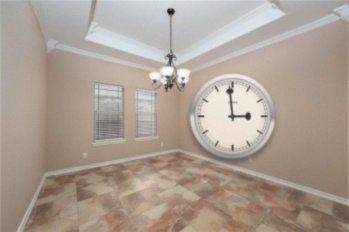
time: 2:59
